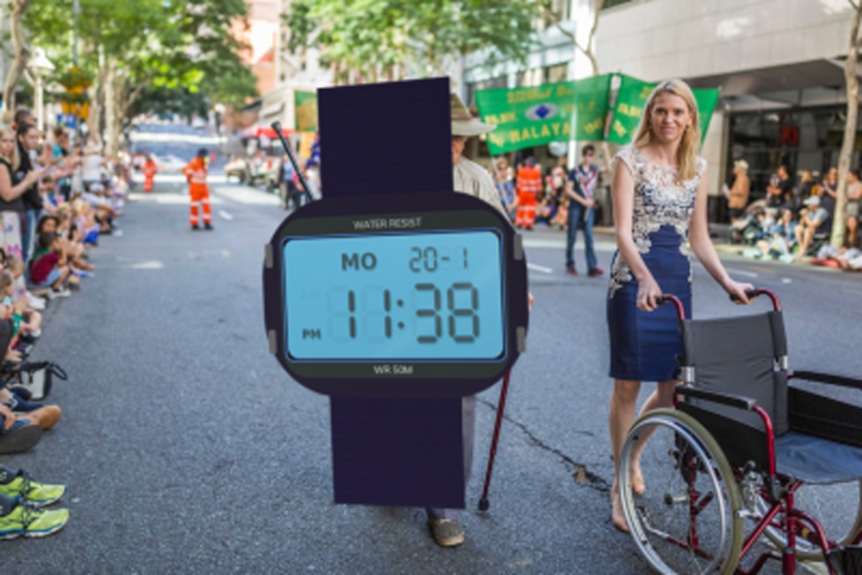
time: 11:38
